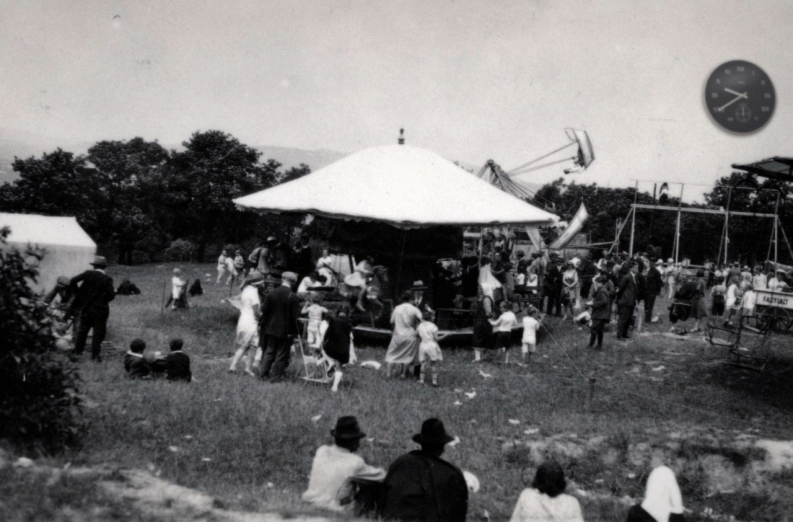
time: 9:40
